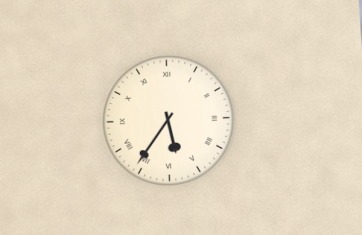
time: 5:36
